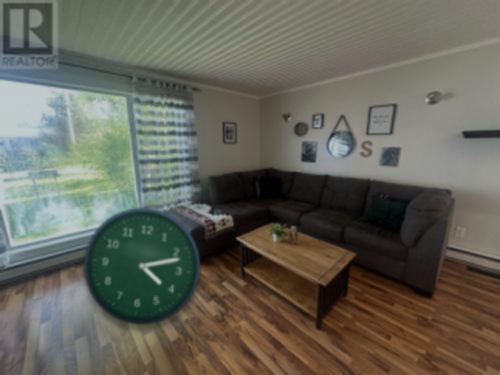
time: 4:12
